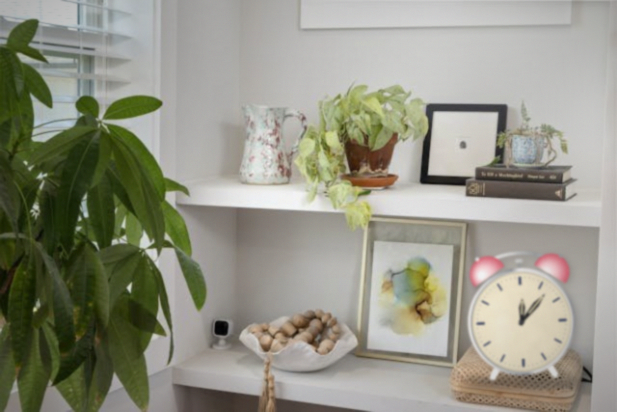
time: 12:07
